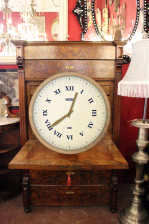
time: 12:39
